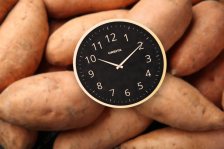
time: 10:10
